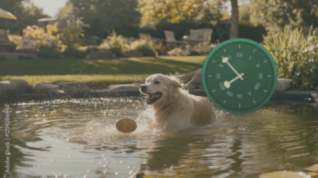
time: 7:53
